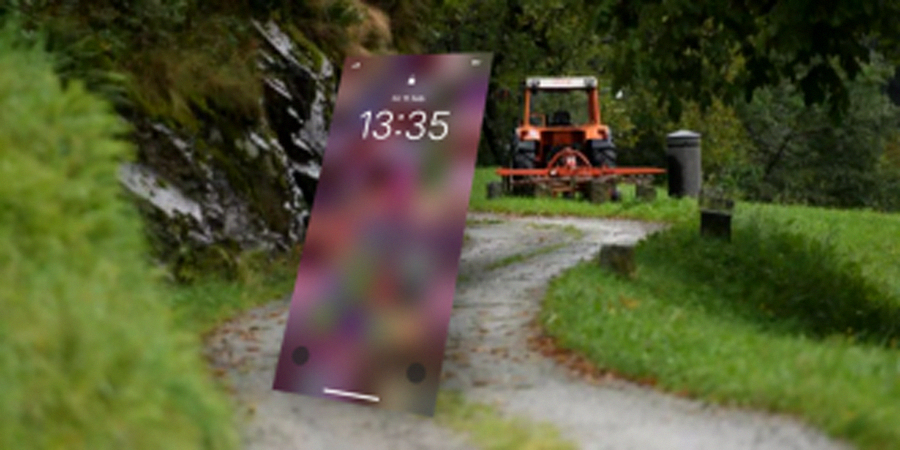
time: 13:35
